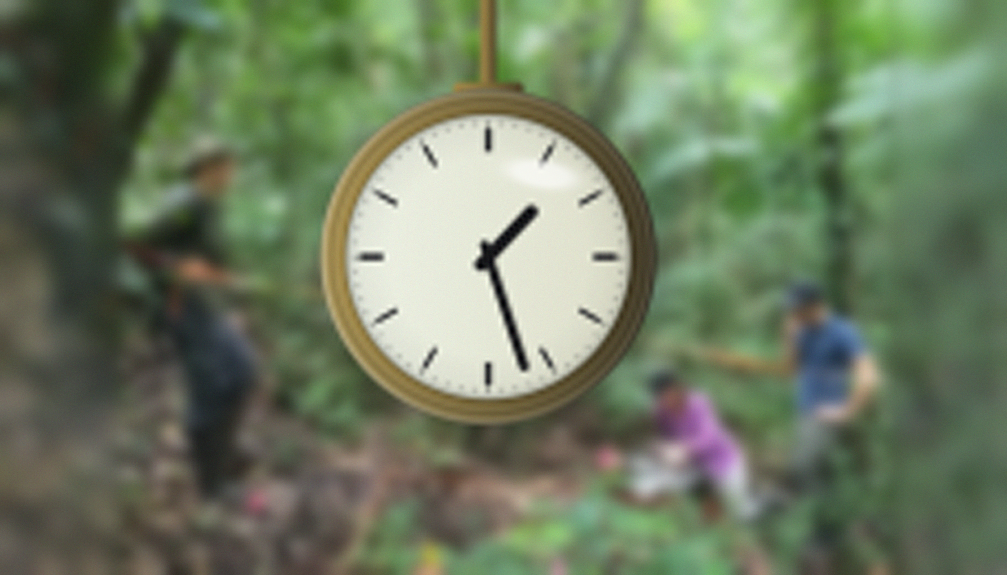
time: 1:27
